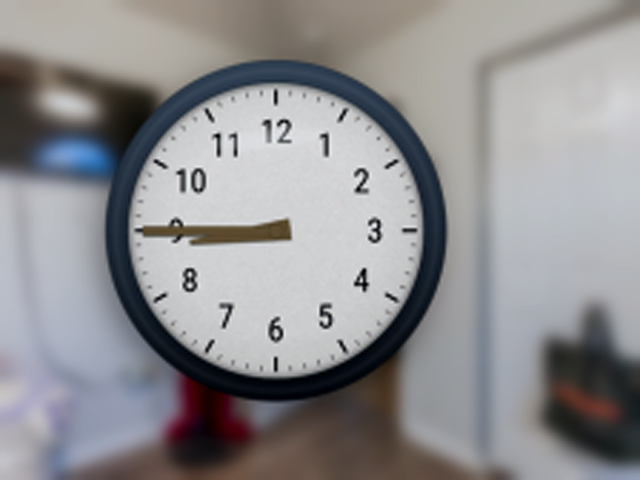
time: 8:45
